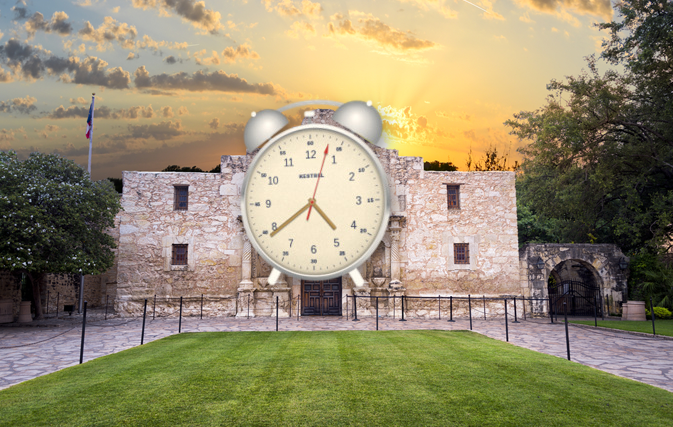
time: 4:39:03
